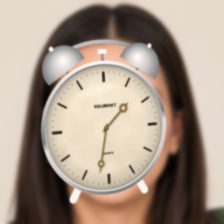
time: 1:32
